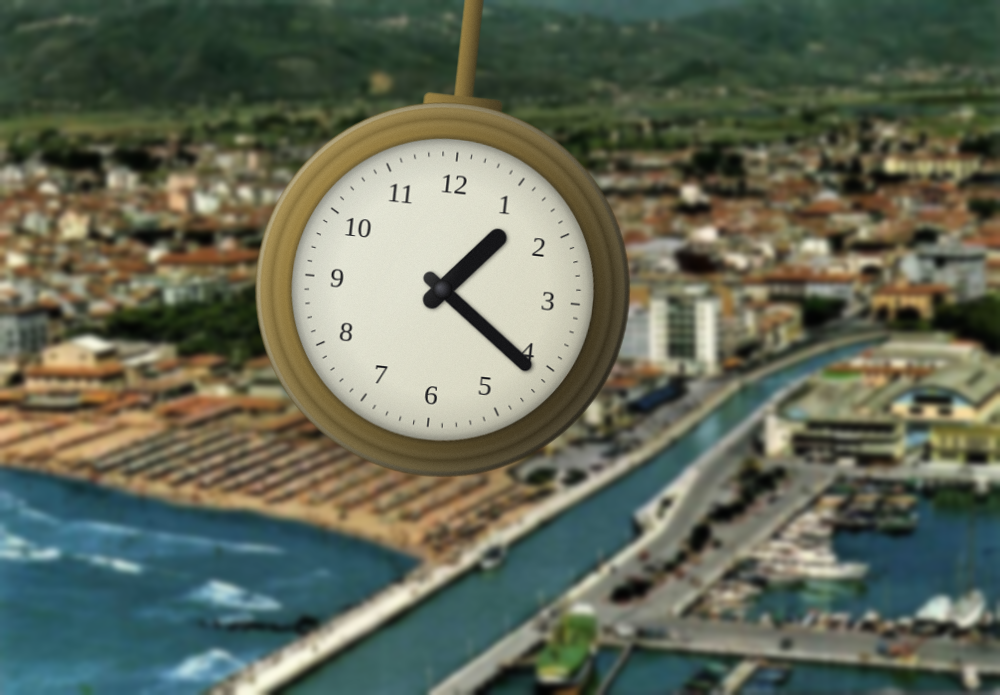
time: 1:21
